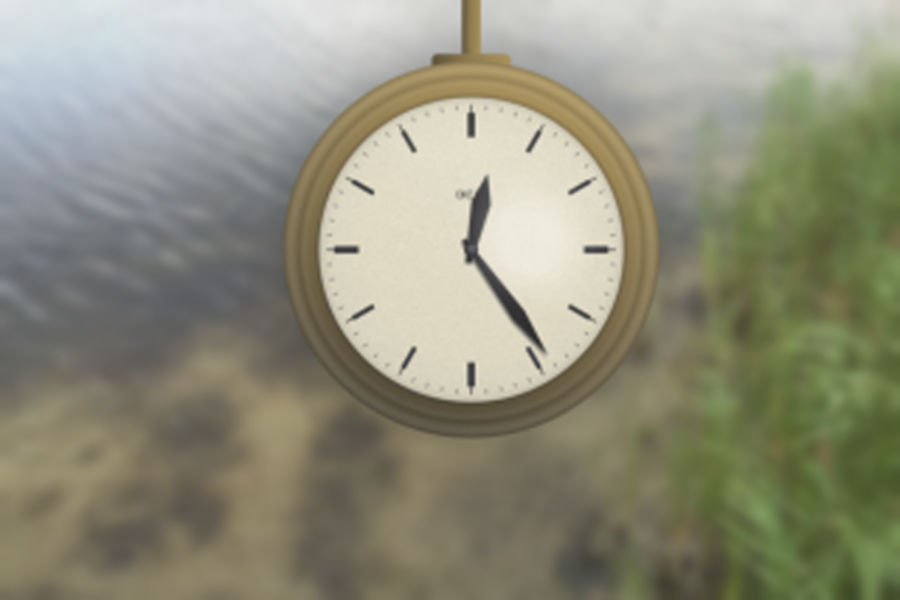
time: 12:24
